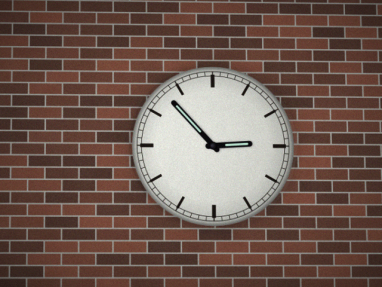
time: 2:53
